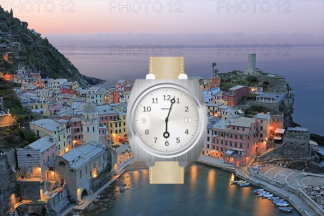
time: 6:03
